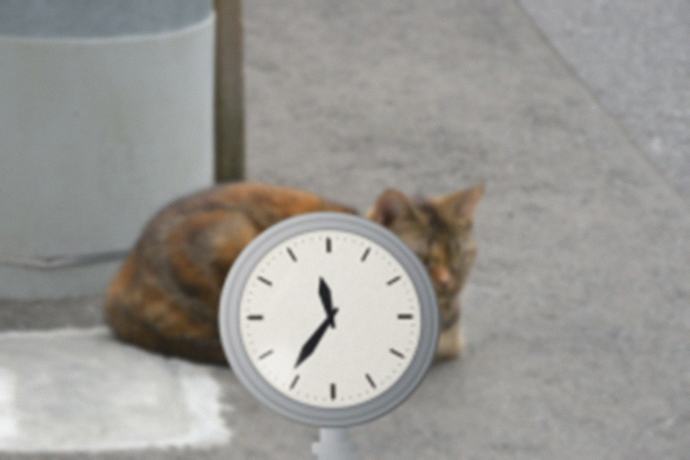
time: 11:36
